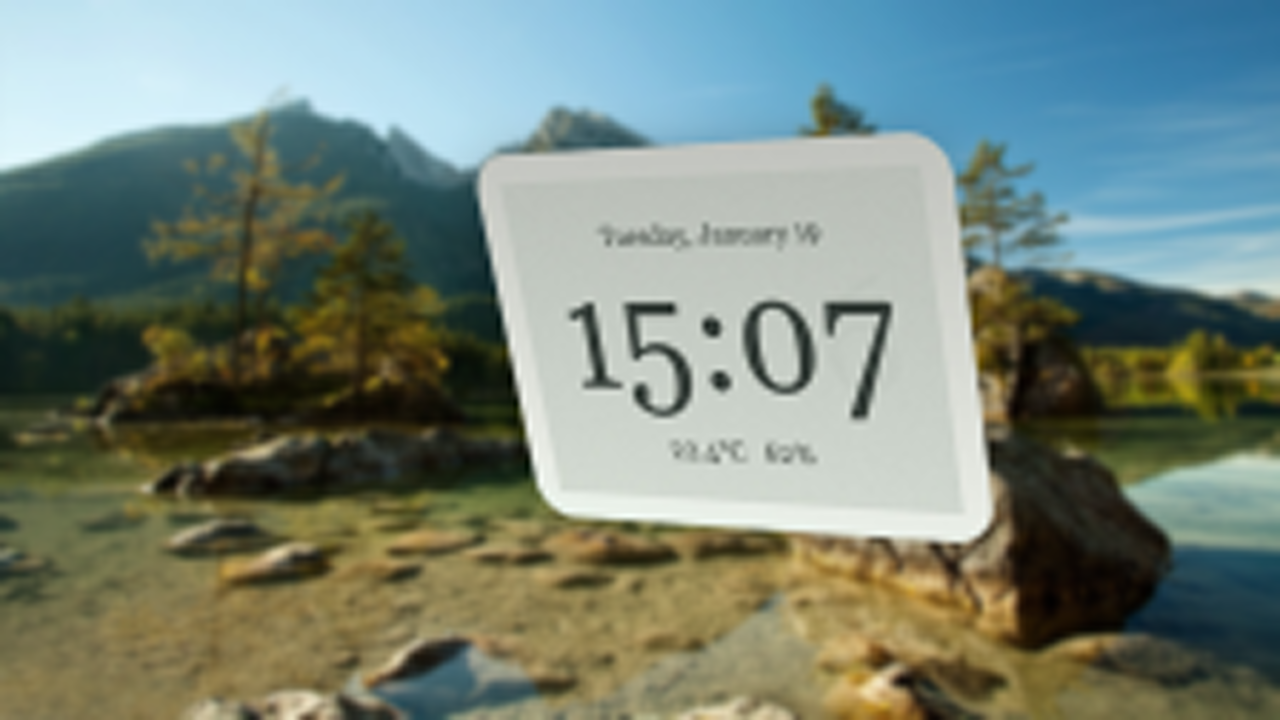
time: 15:07
